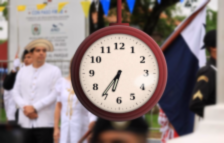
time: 6:36
